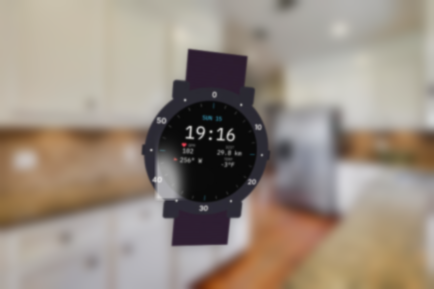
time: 19:16
